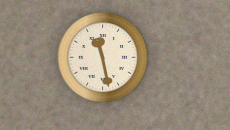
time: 11:28
